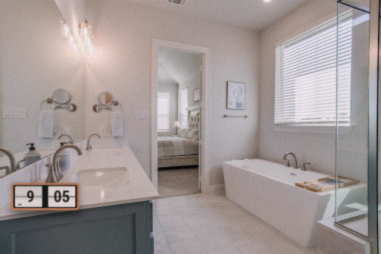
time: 9:05
